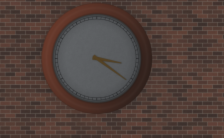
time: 3:21
